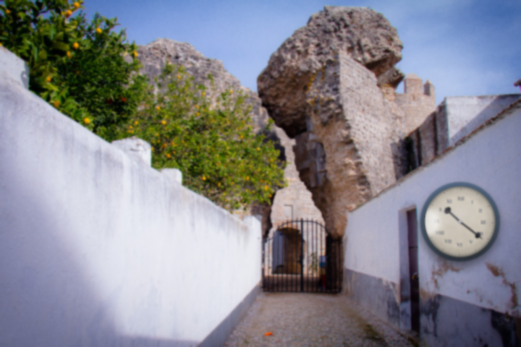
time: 10:21
